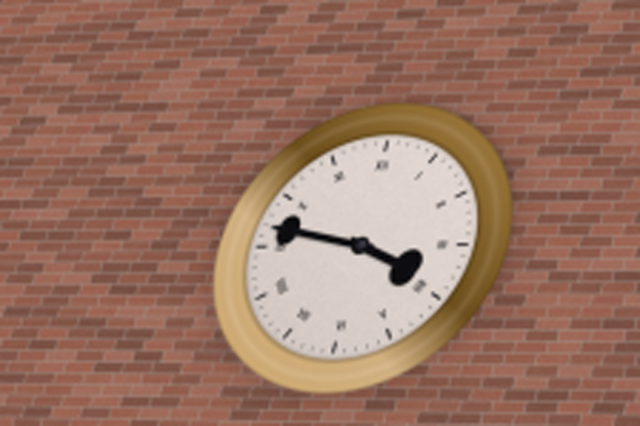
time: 3:47
